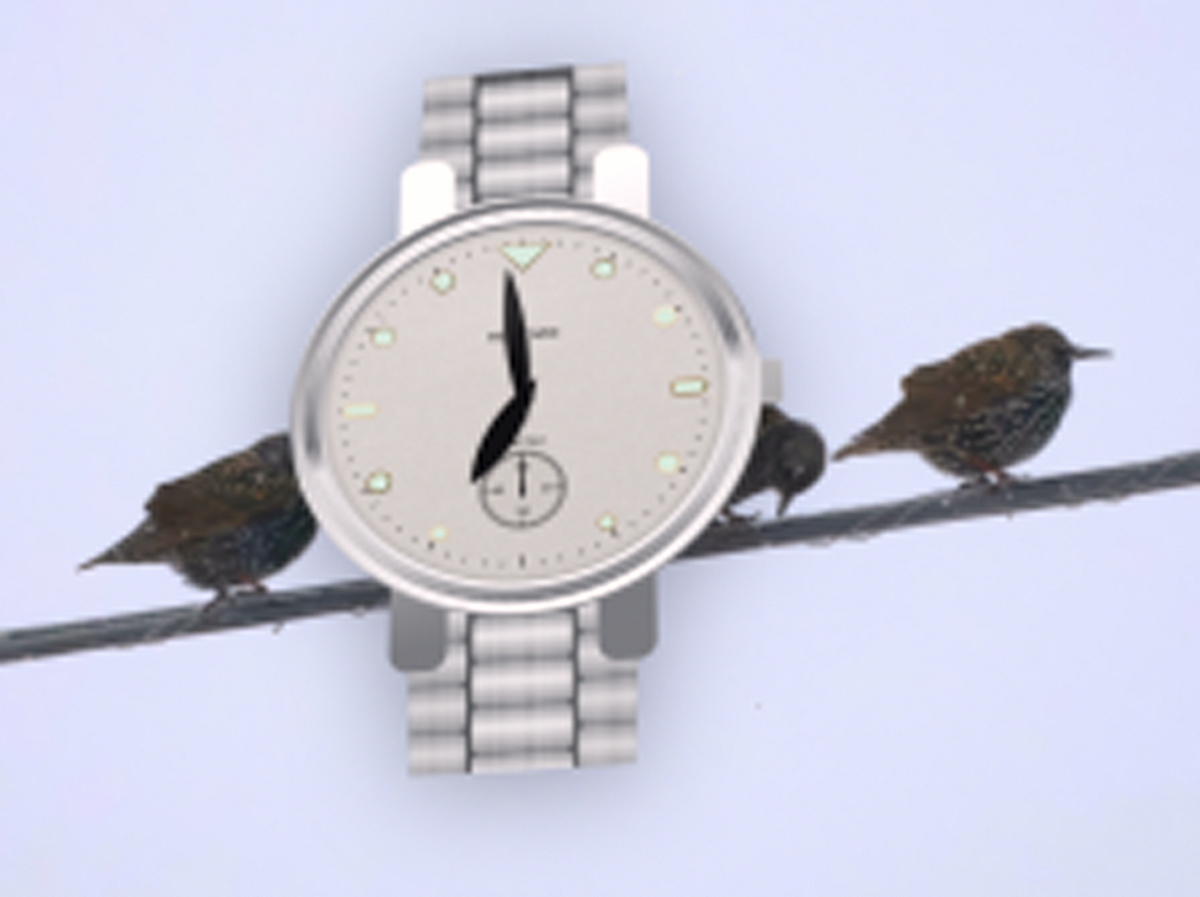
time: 6:59
